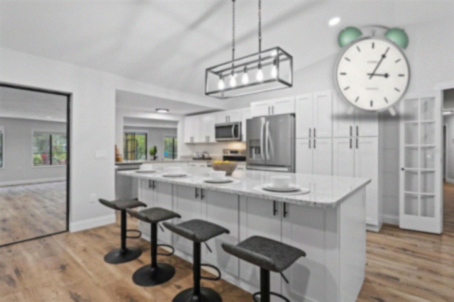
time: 3:05
